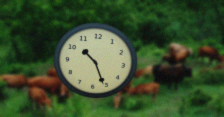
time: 10:26
